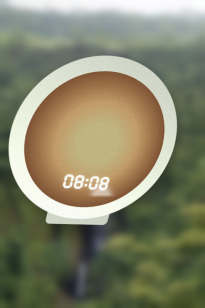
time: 8:08
